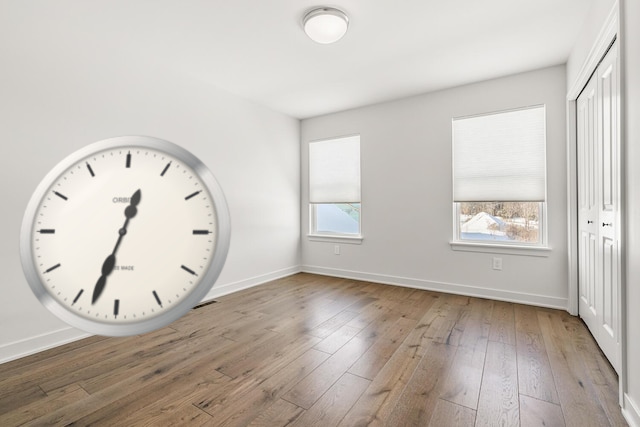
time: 12:33
